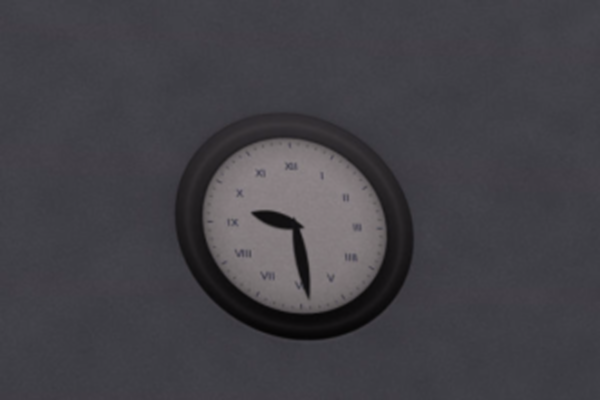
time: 9:29
